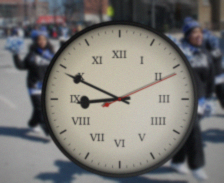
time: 8:49:11
